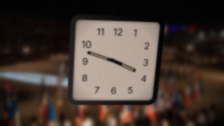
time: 3:48
